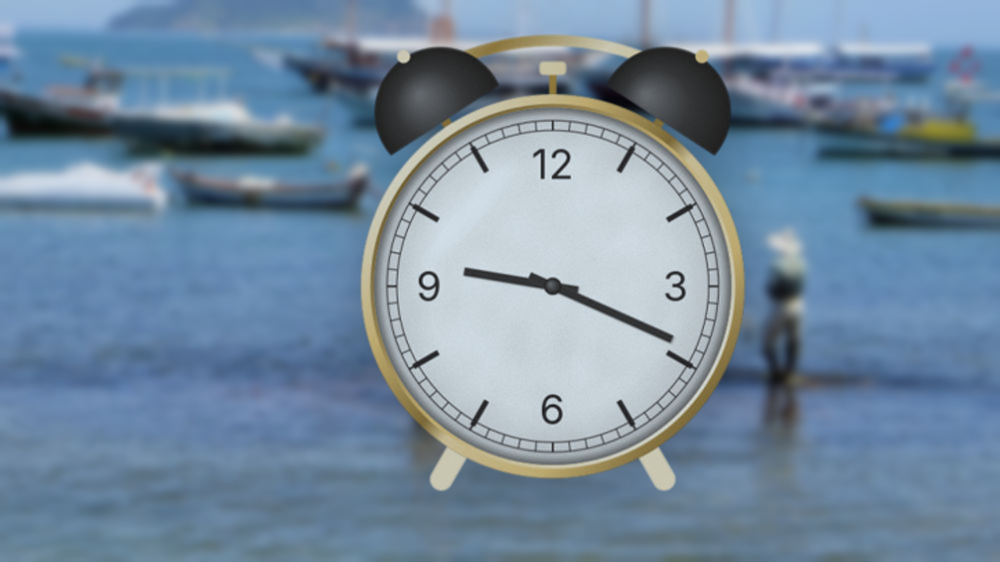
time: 9:19
